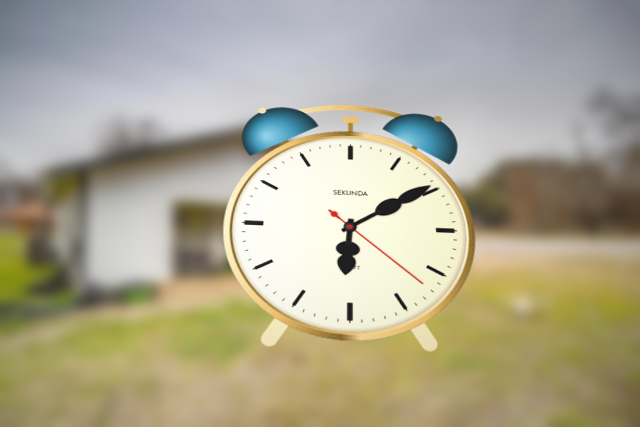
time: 6:09:22
